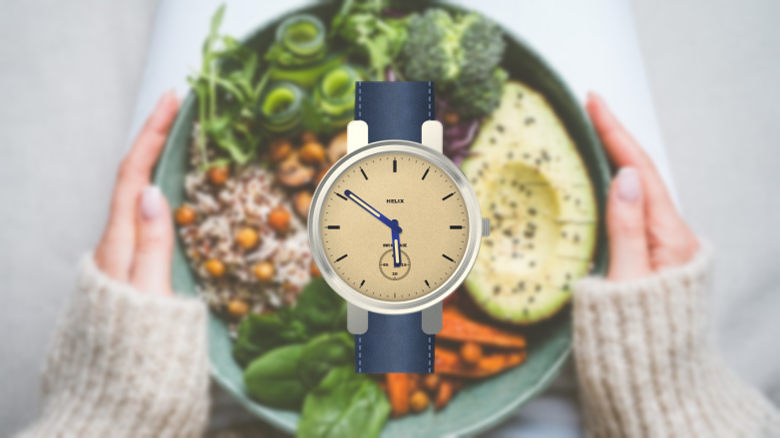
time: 5:51
